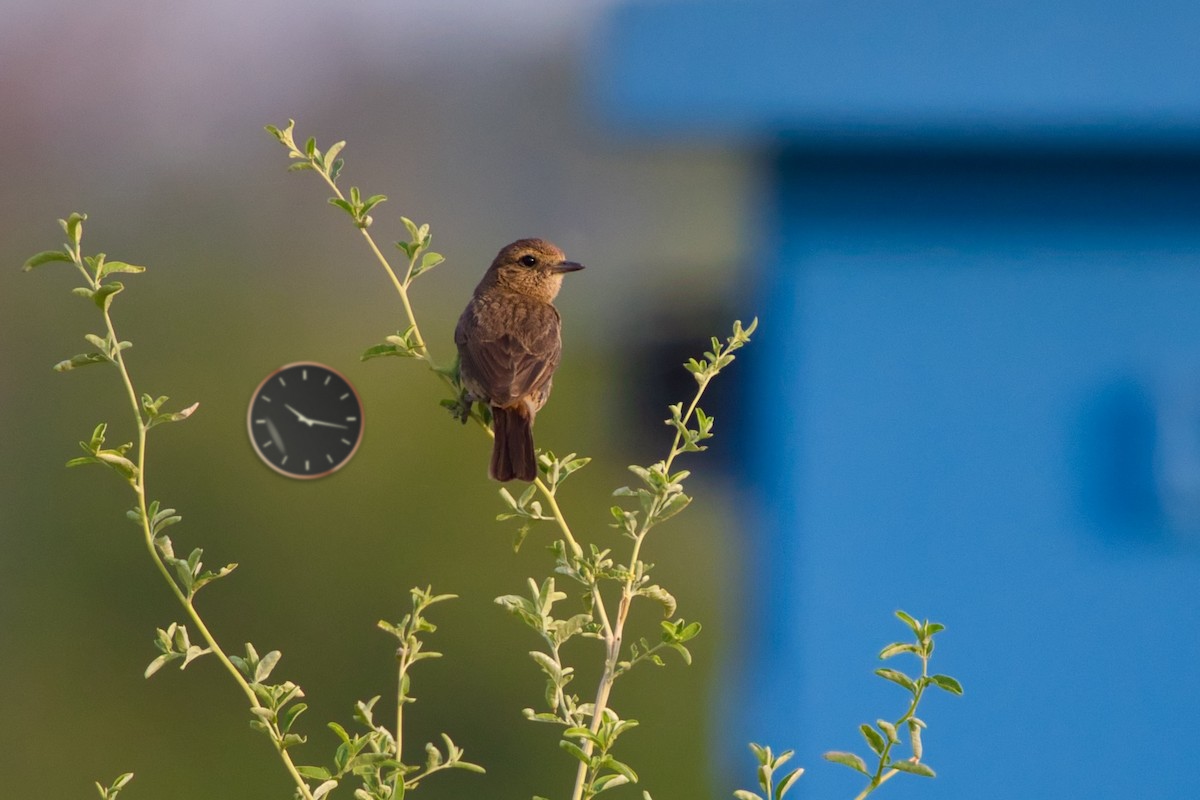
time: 10:17
